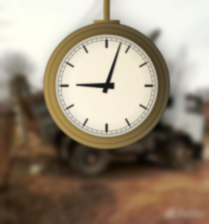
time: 9:03
